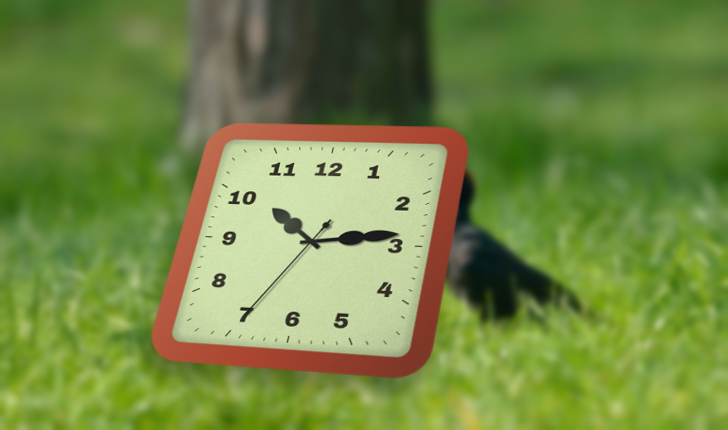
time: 10:13:35
